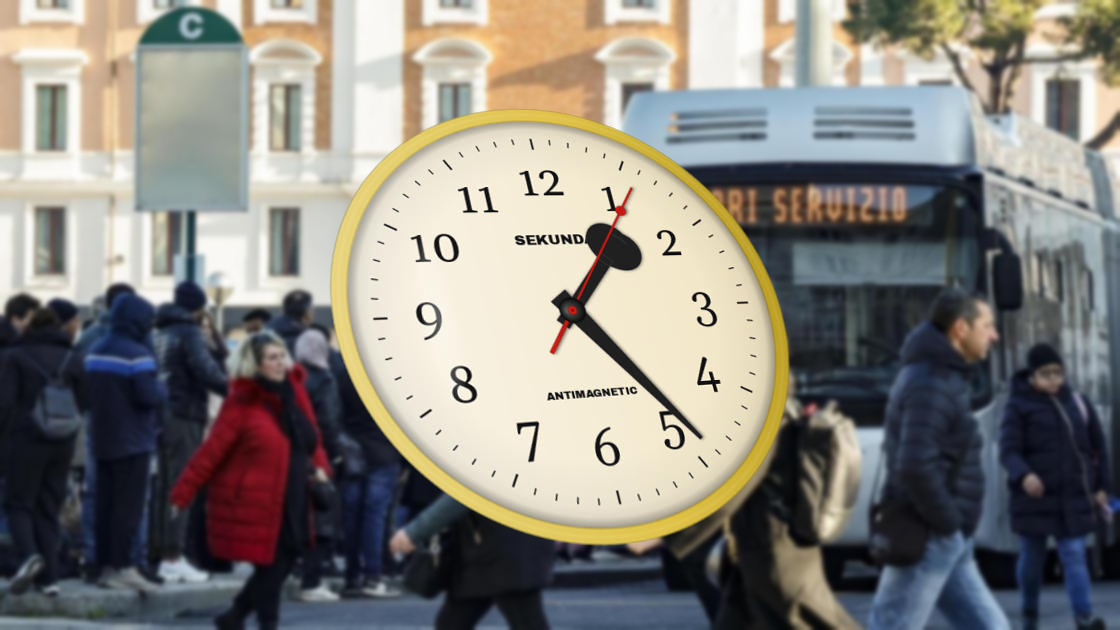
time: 1:24:06
